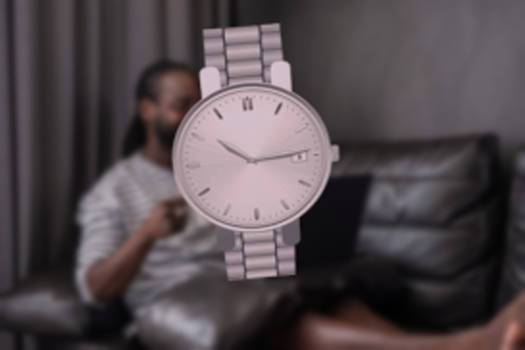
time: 10:14
